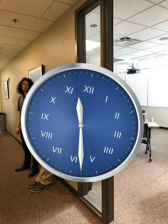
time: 11:28
